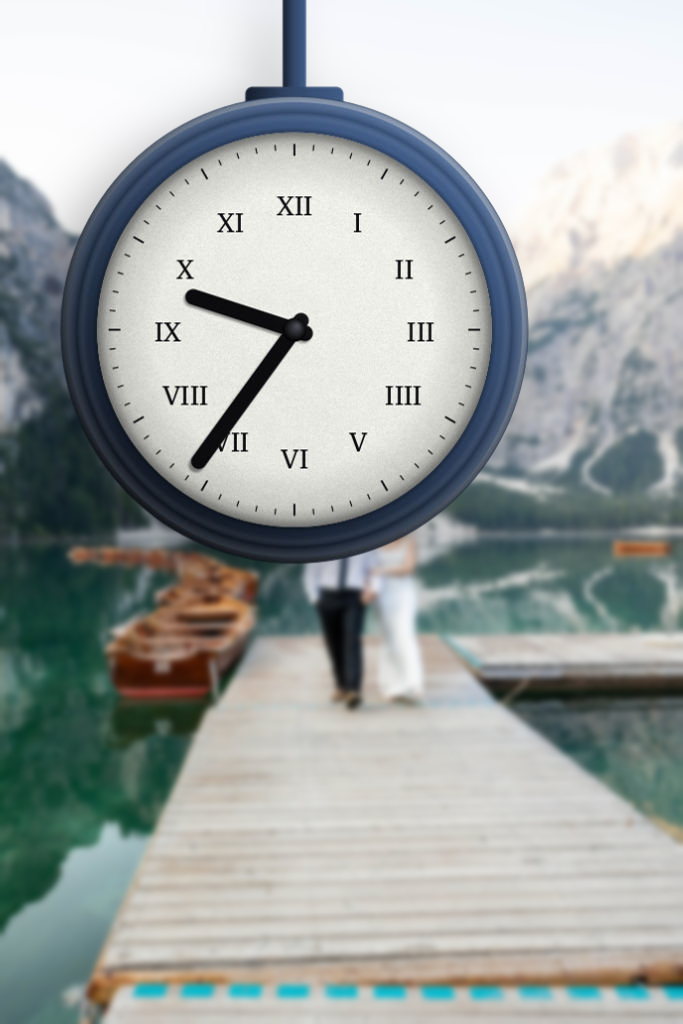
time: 9:36
